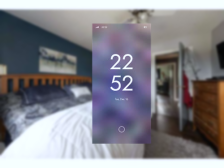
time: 22:52
